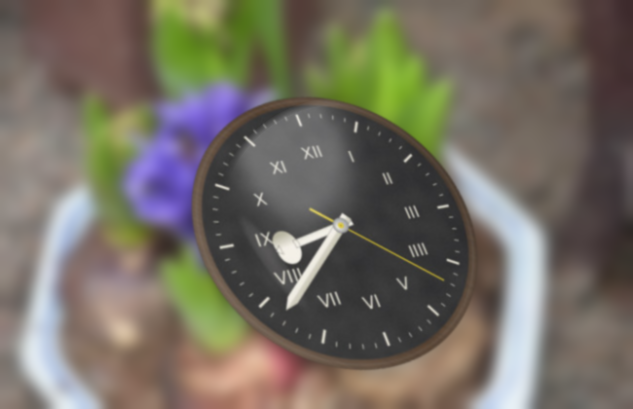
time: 8:38:22
